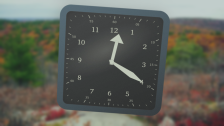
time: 12:20
